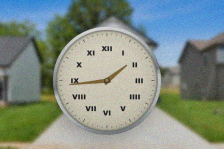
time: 1:44
